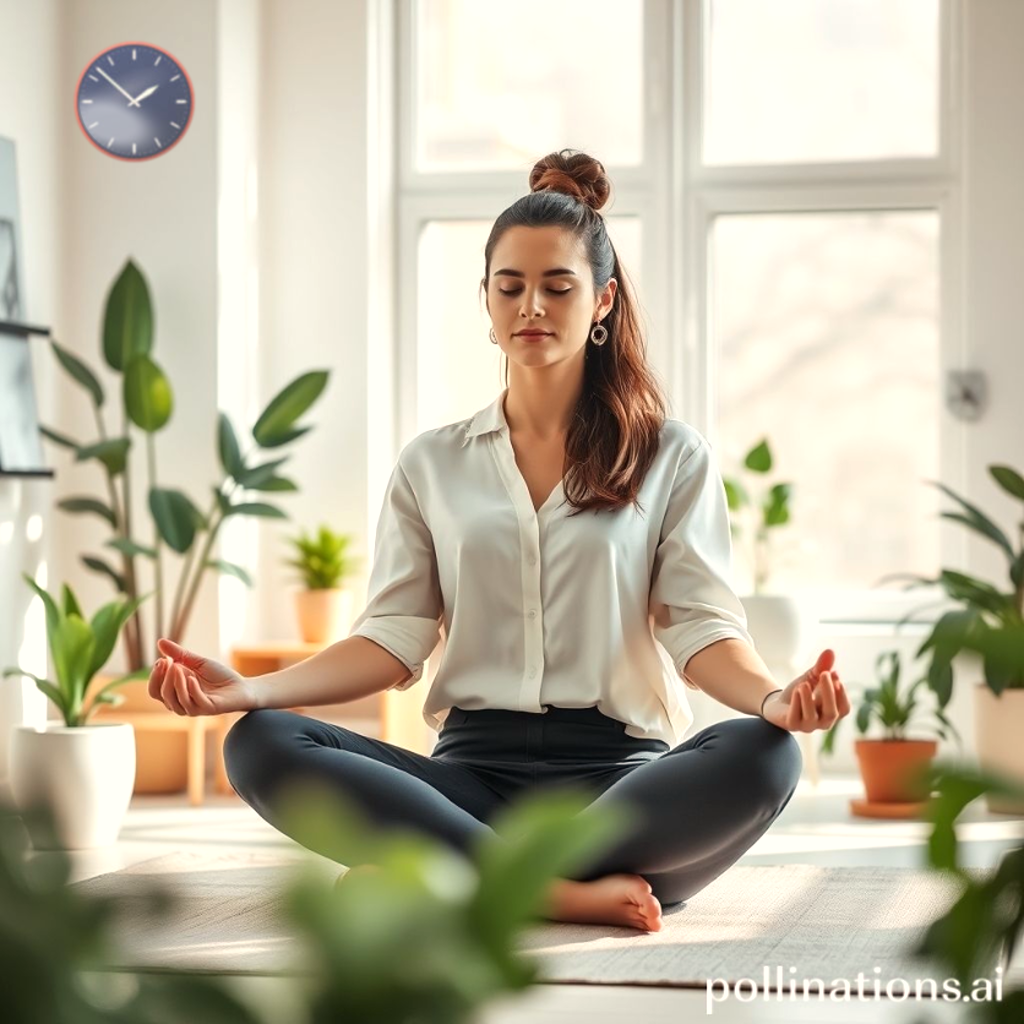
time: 1:52
